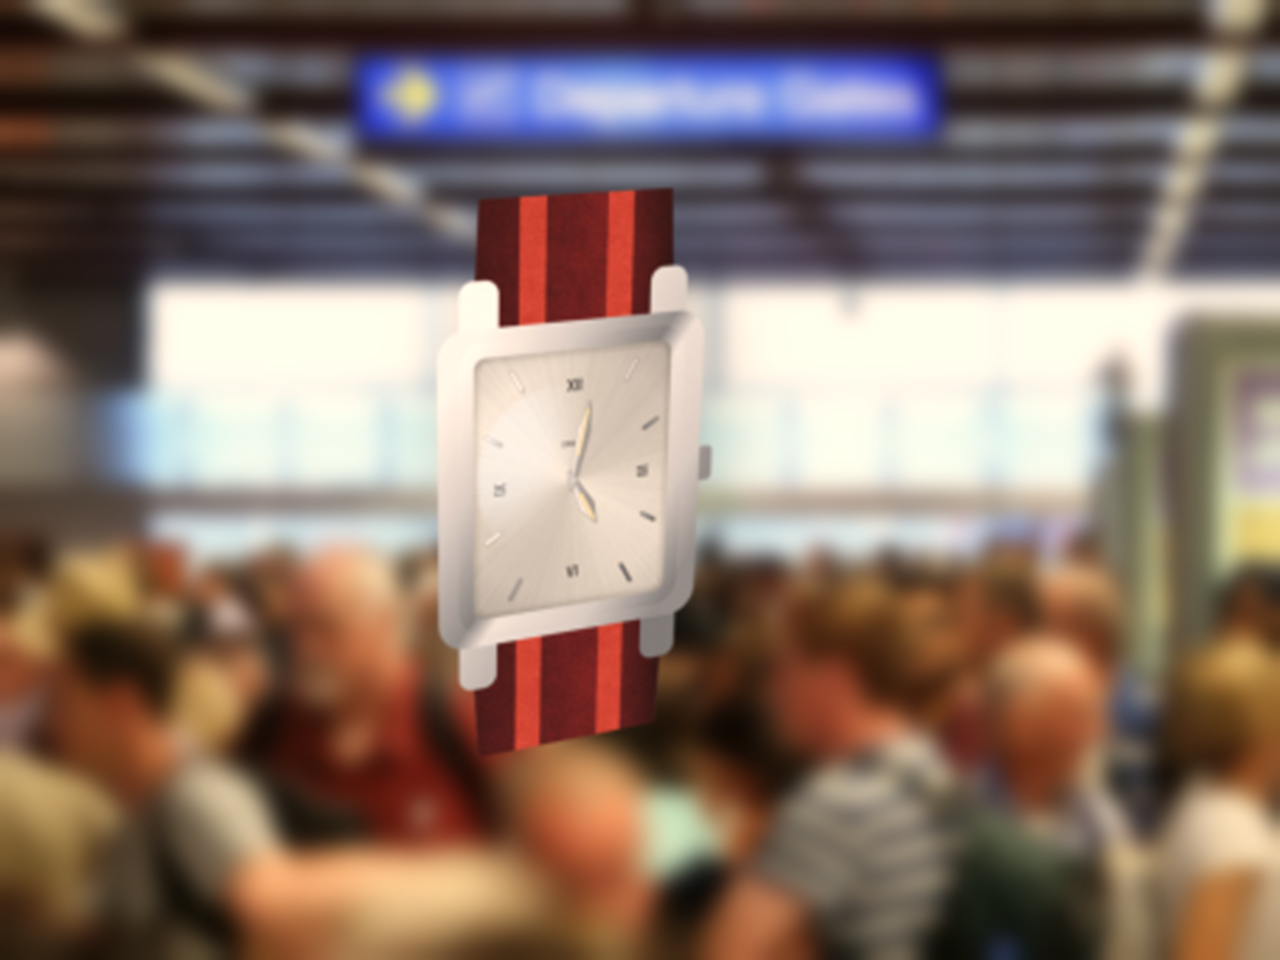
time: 5:02
